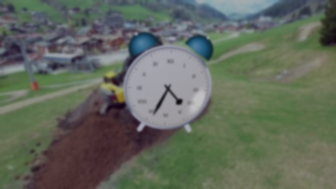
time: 4:34
